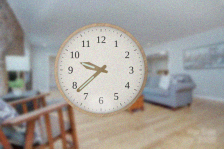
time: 9:38
